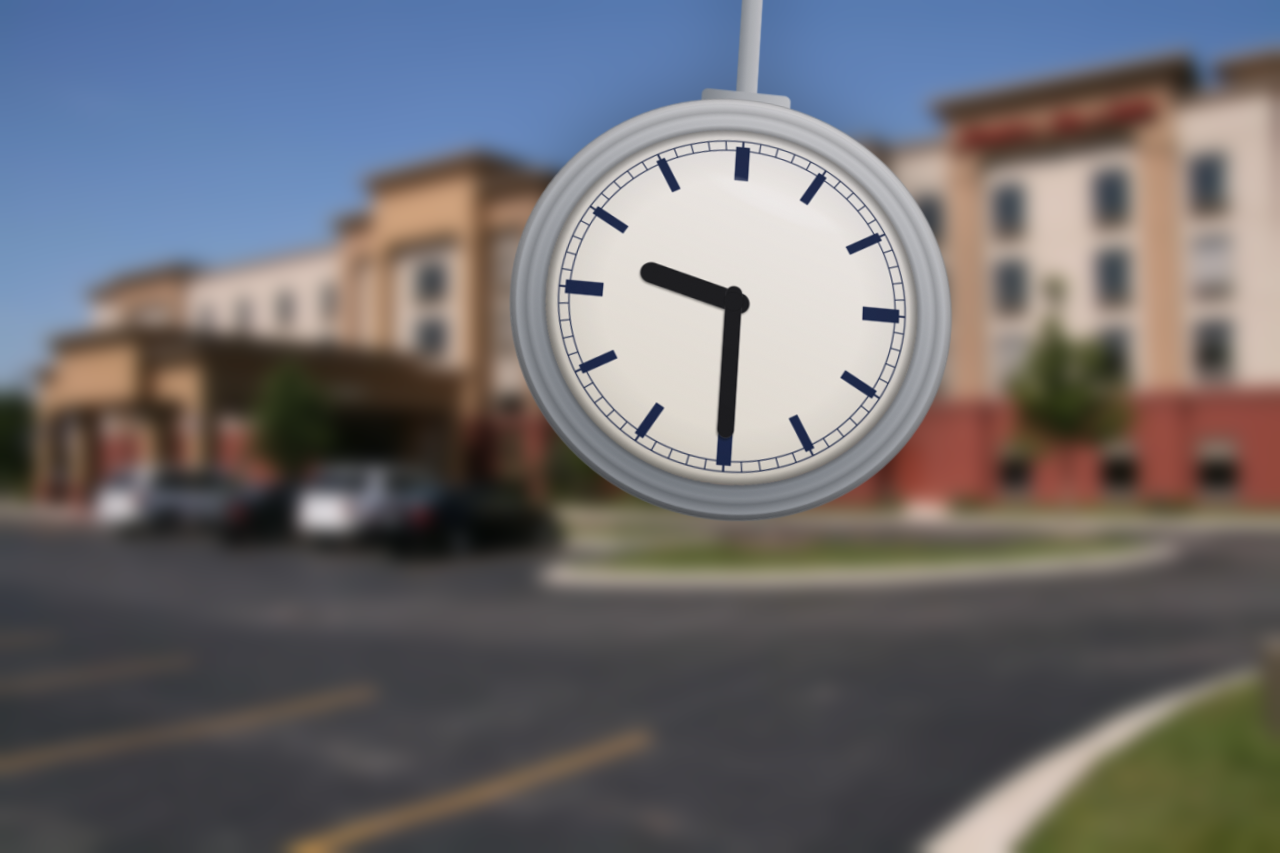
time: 9:30
